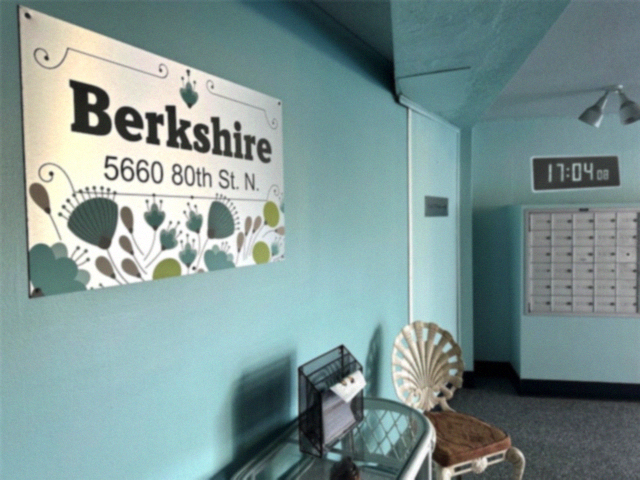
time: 17:04
